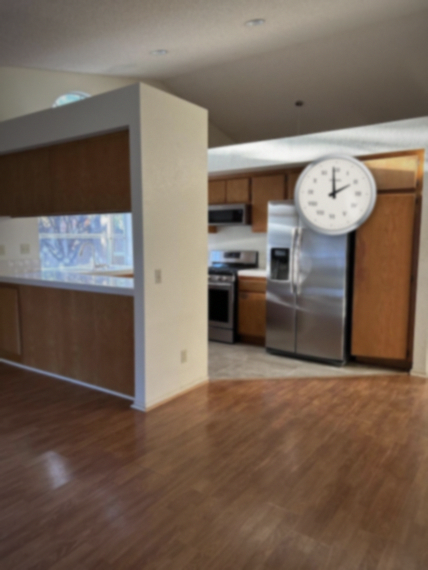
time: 1:59
